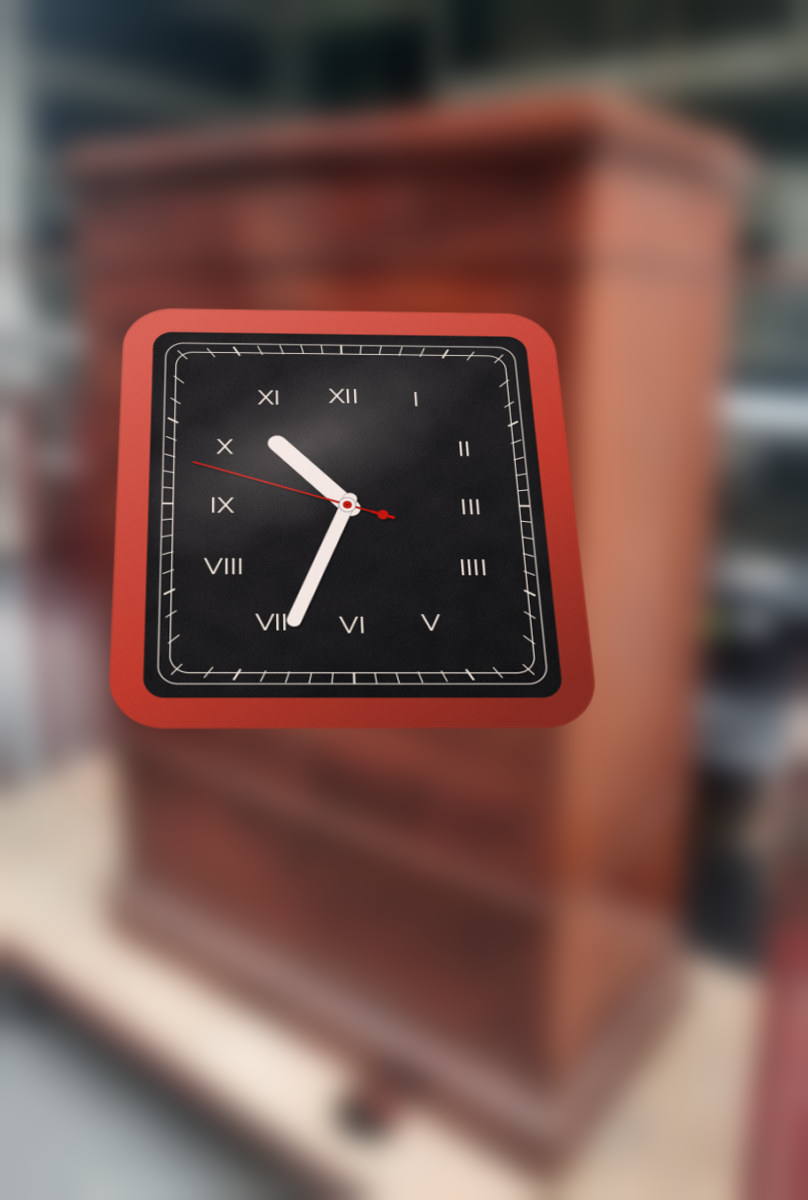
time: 10:33:48
